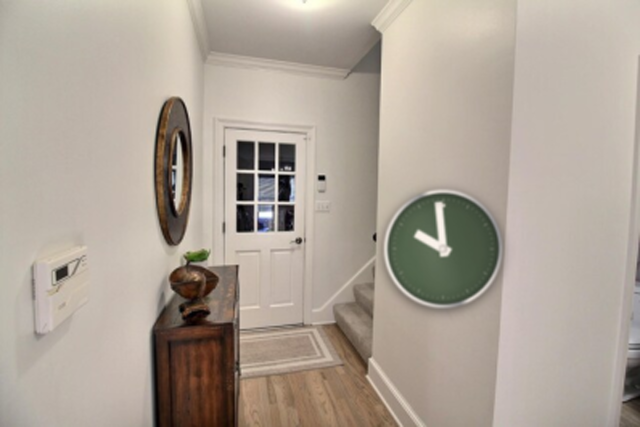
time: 9:59
